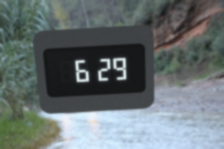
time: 6:29
